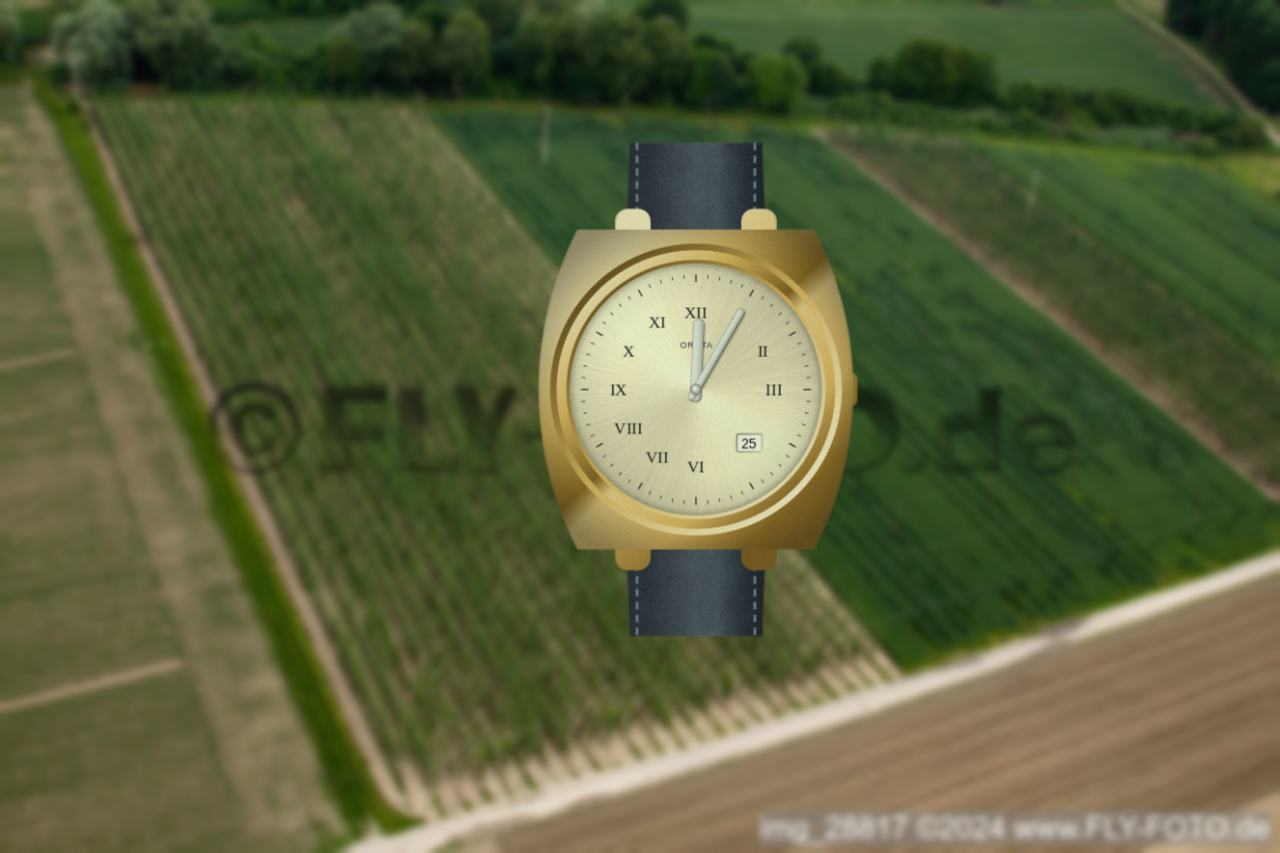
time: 12:05
